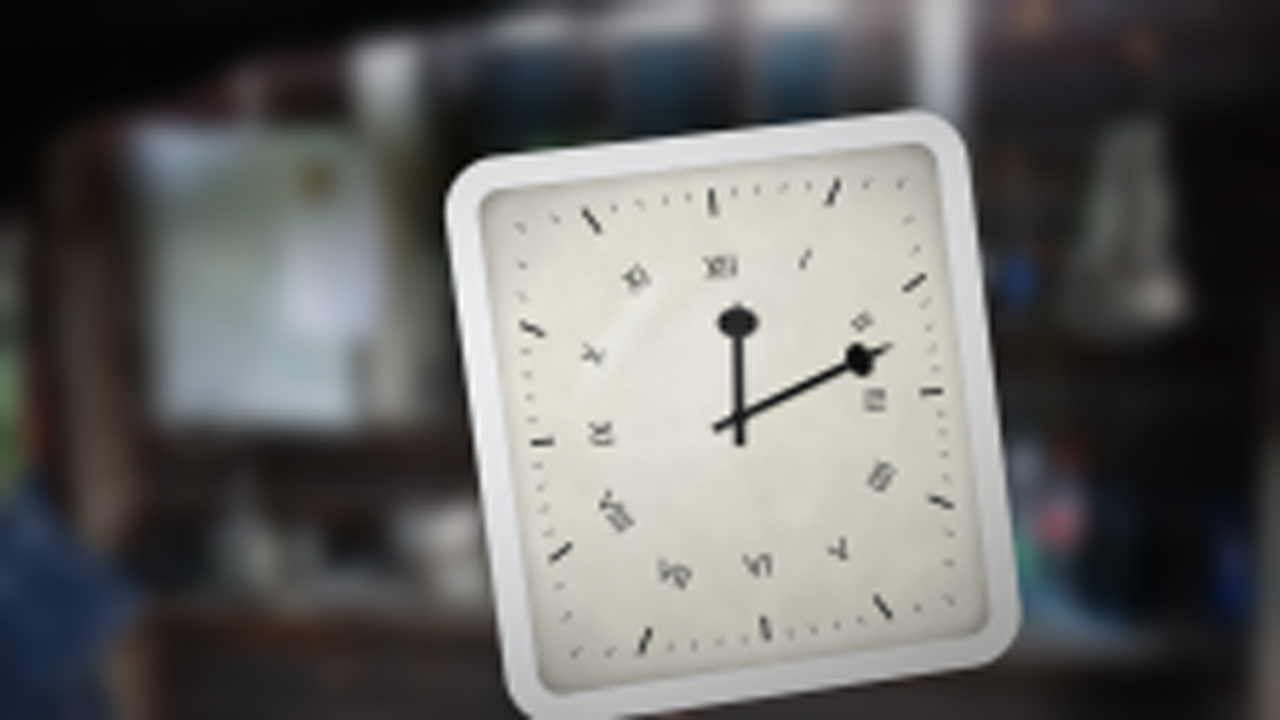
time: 12:12
